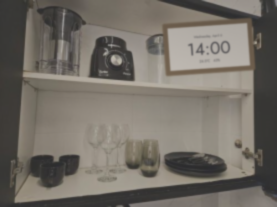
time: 14:00
